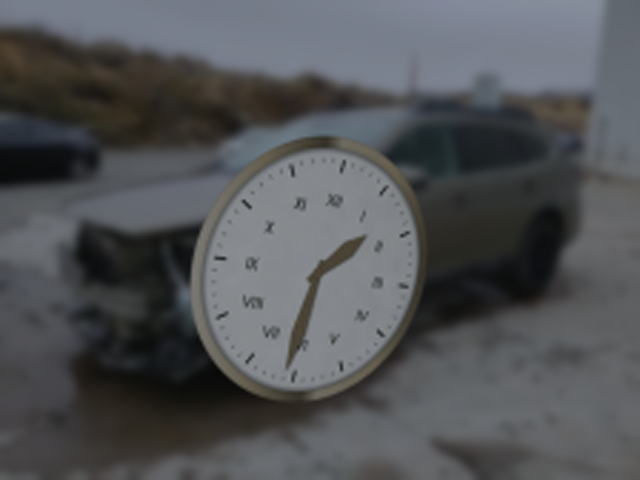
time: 1:31
